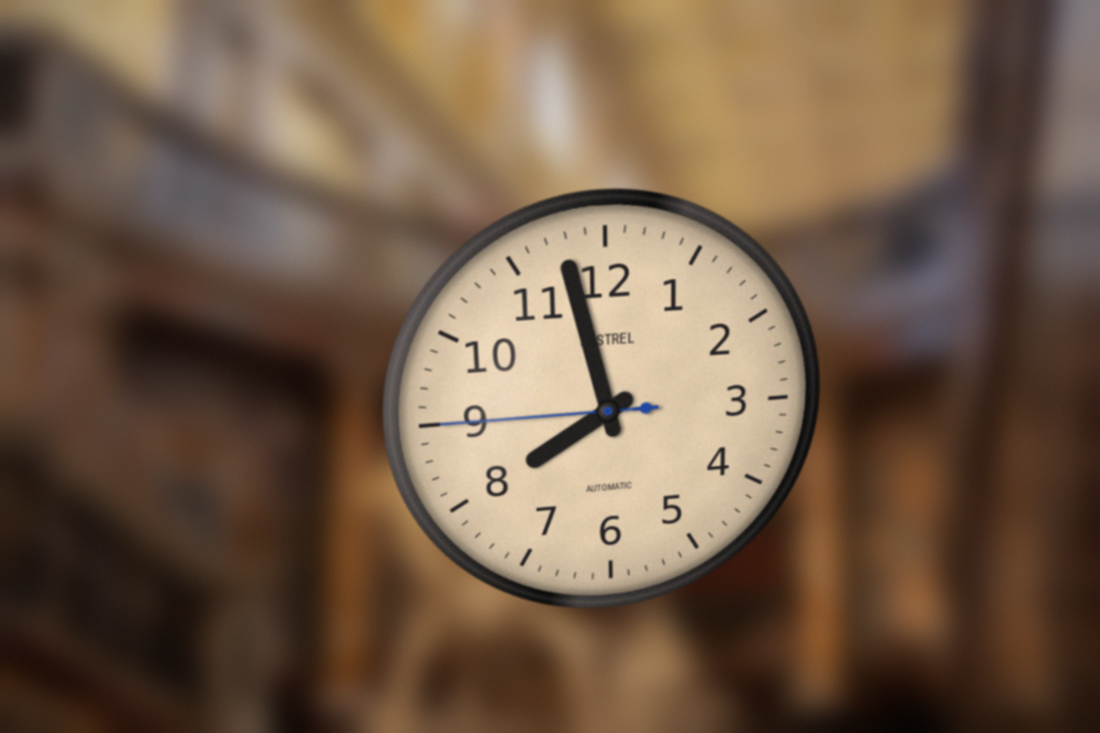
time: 7:57:45
